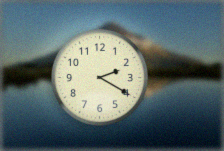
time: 2:20
